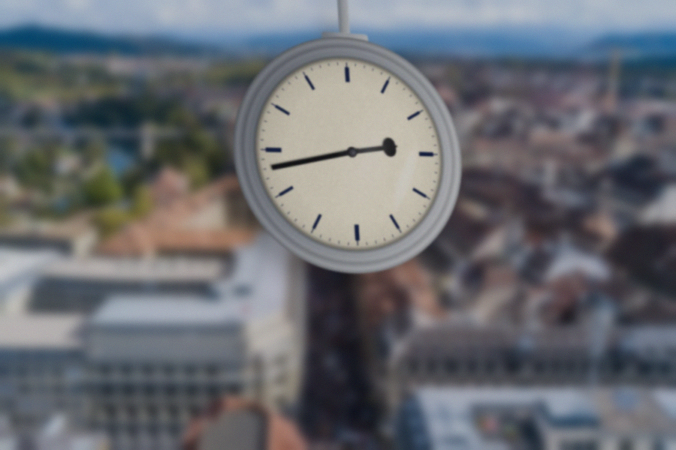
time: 2:43
